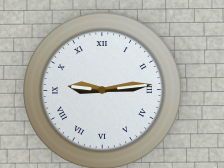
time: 9:14
